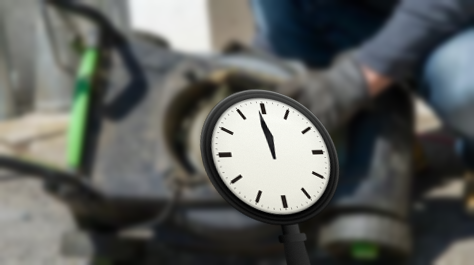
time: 11:59
